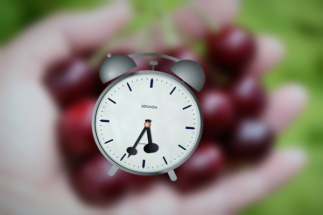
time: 5:34
